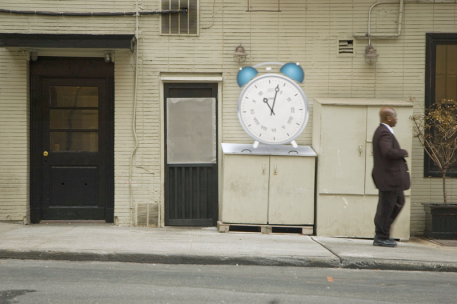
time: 11:03
